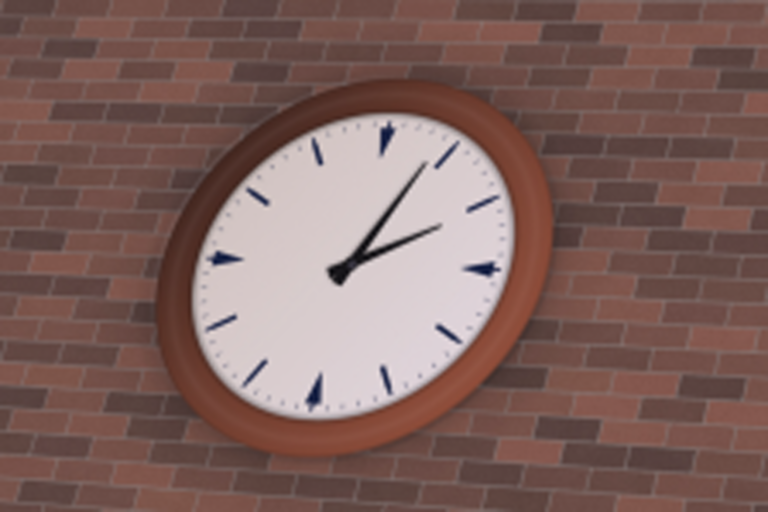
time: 2:04
